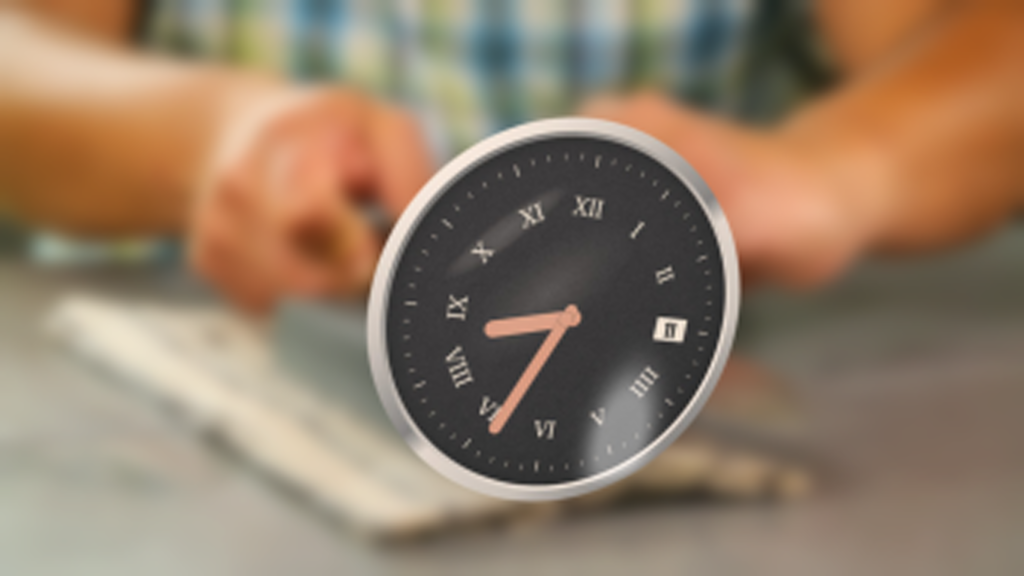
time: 8:34
